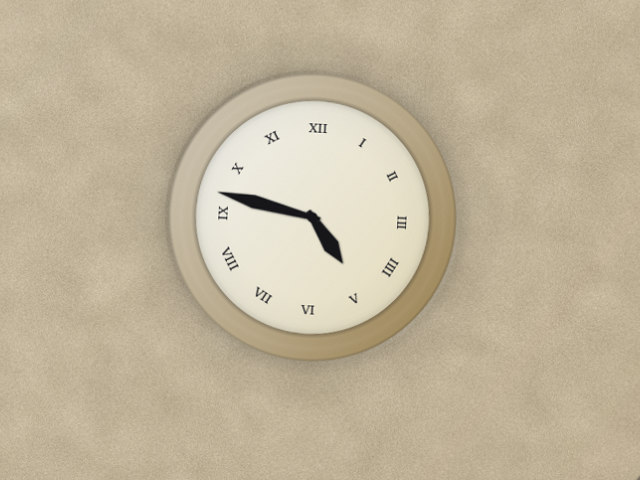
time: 4:47
